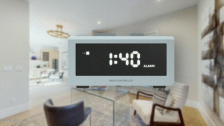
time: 1:40
